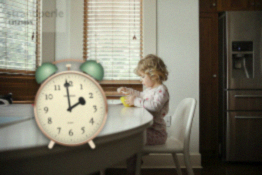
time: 1:59
